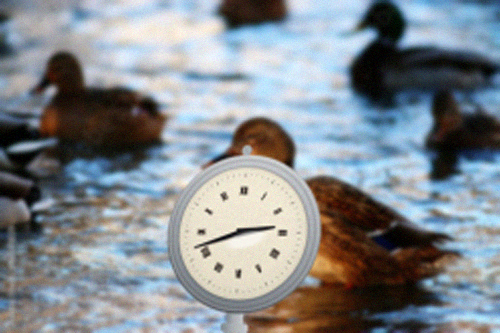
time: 2:42
